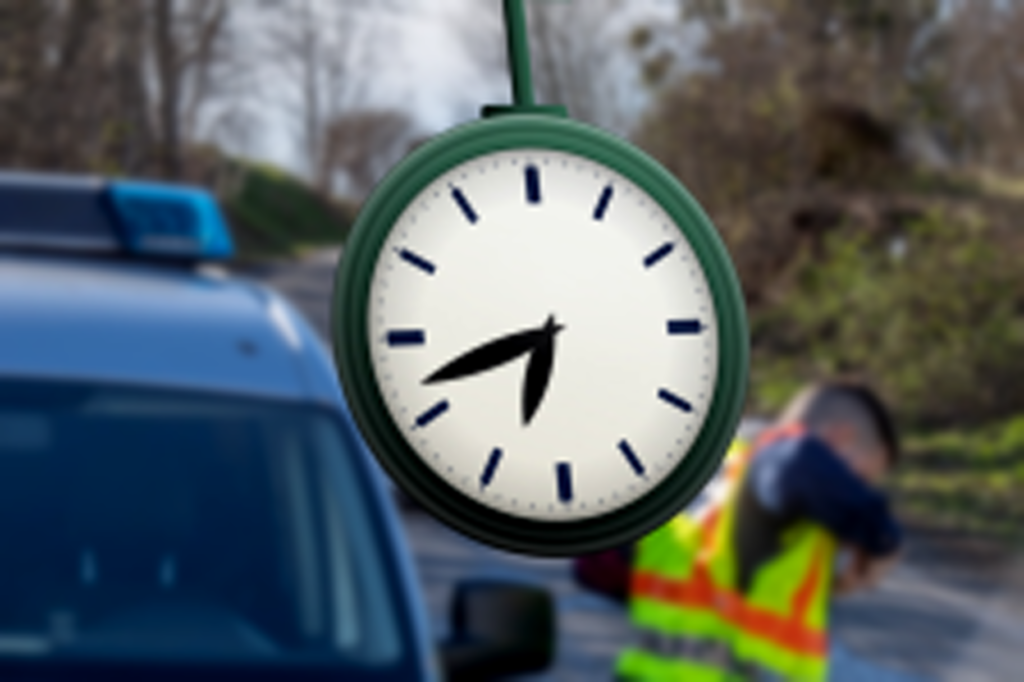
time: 6:42
